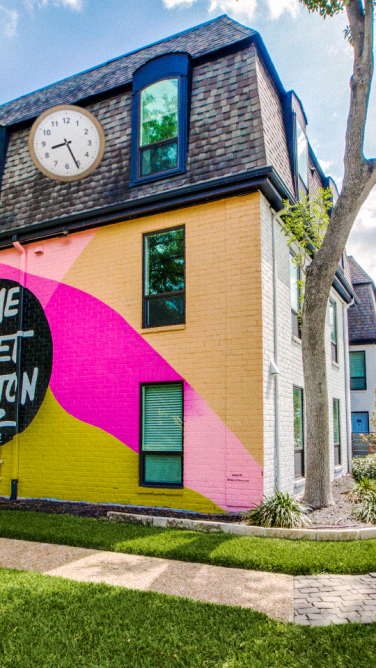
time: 8:26
